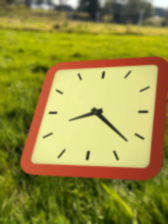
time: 8:22
